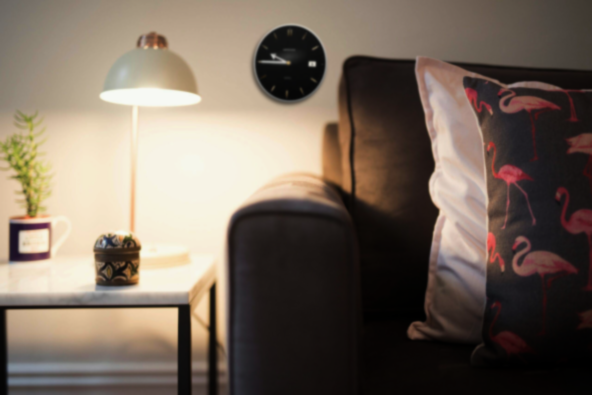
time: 9:45
